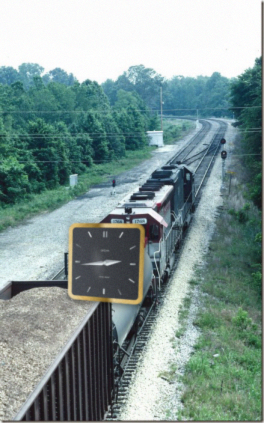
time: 2:44
